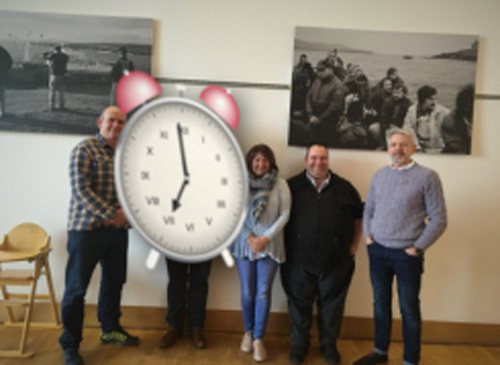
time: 6:59
